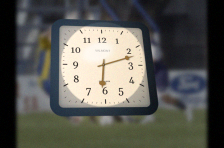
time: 6:12
